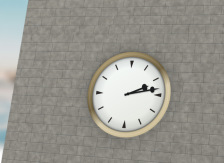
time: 2:13
